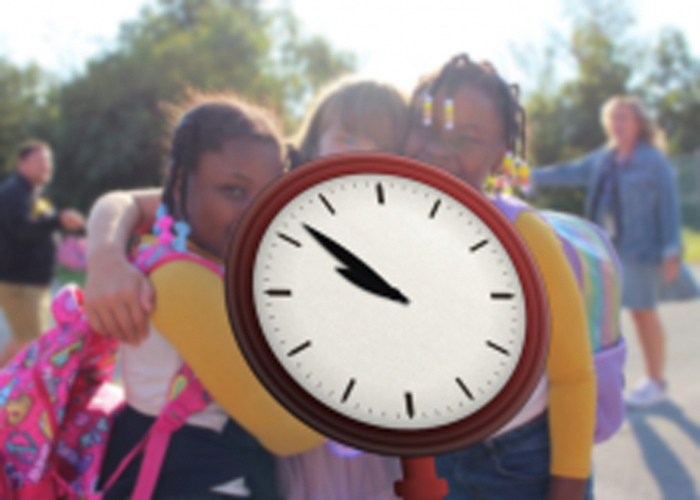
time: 9:52
